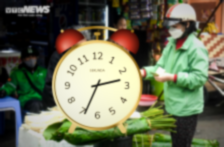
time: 2:34
